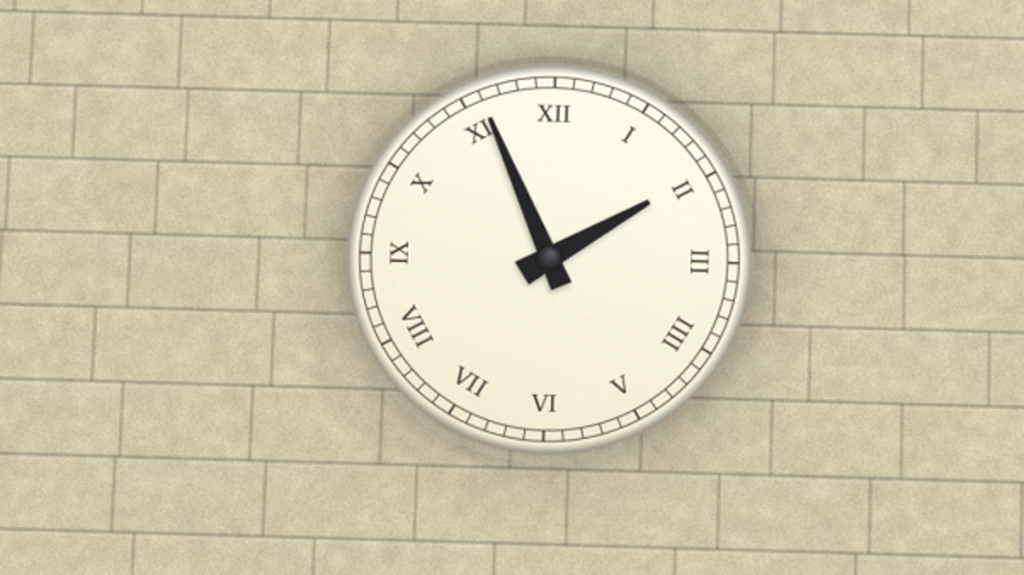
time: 1:56
